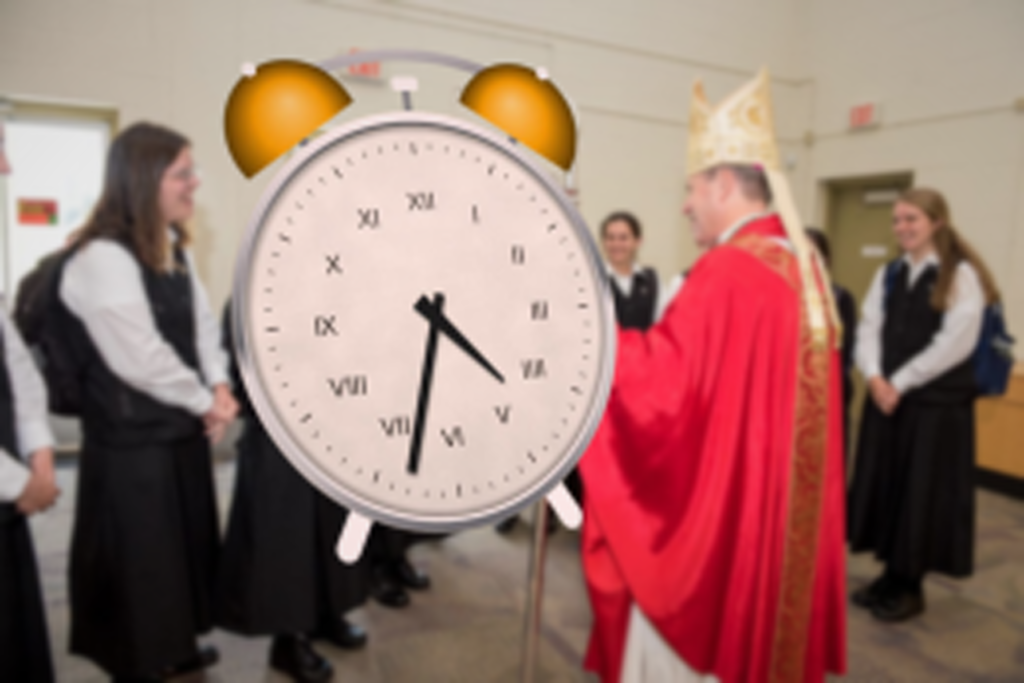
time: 4:33
